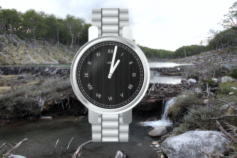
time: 1:02
